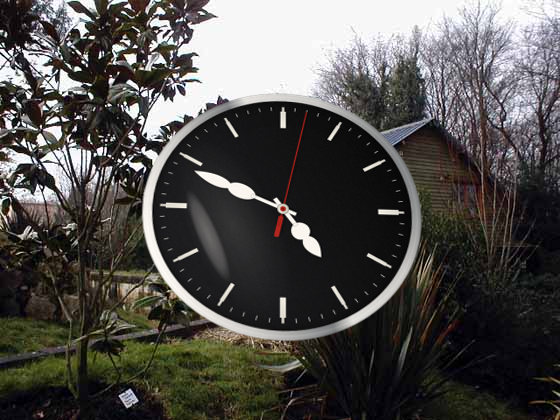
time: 4:49:02
